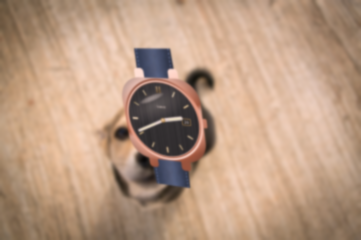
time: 2:41
